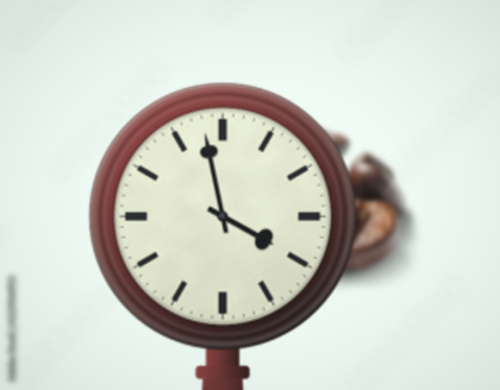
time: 3:58
